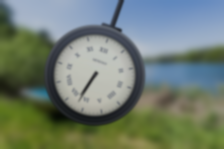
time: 6:32
